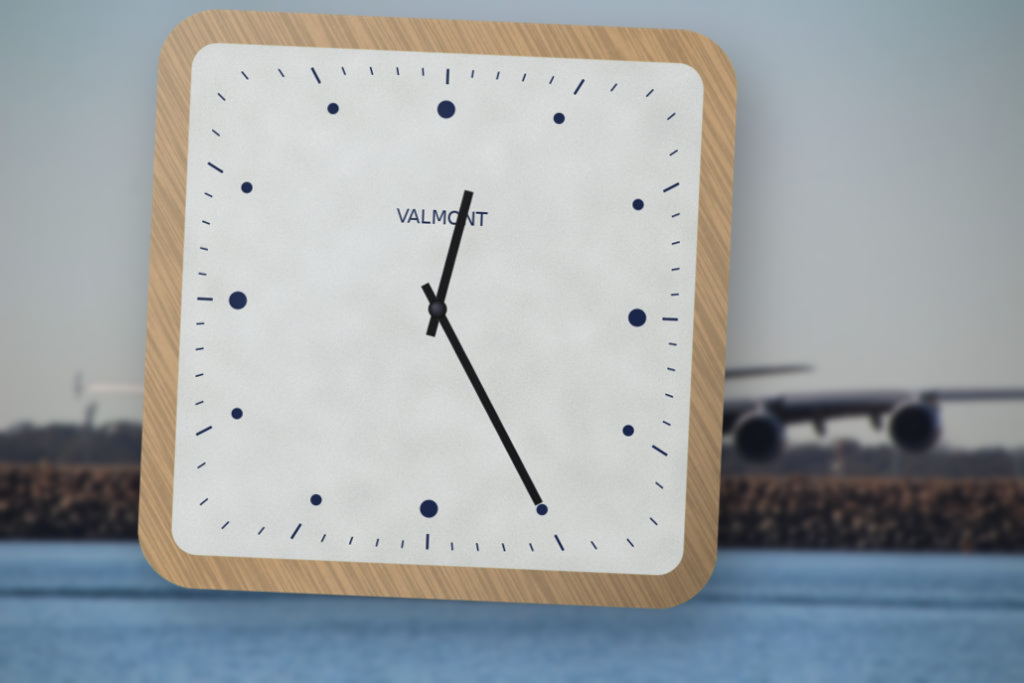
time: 12:25
